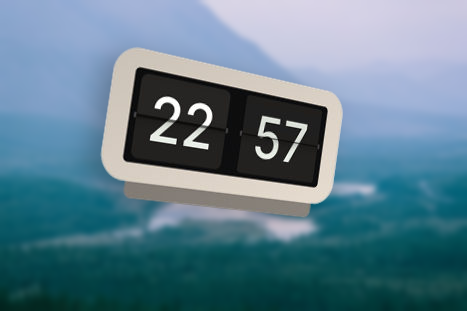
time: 22:57
